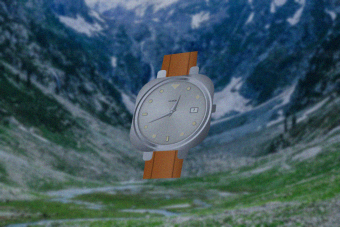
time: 12:41
